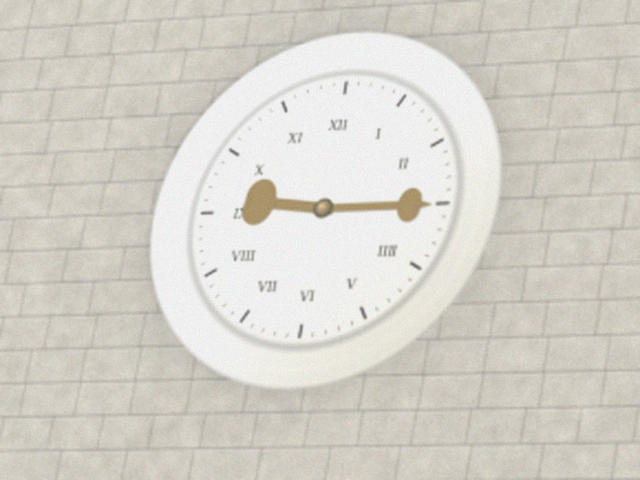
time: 9:15
